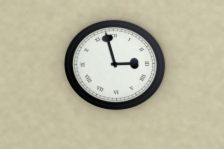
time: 2:58
